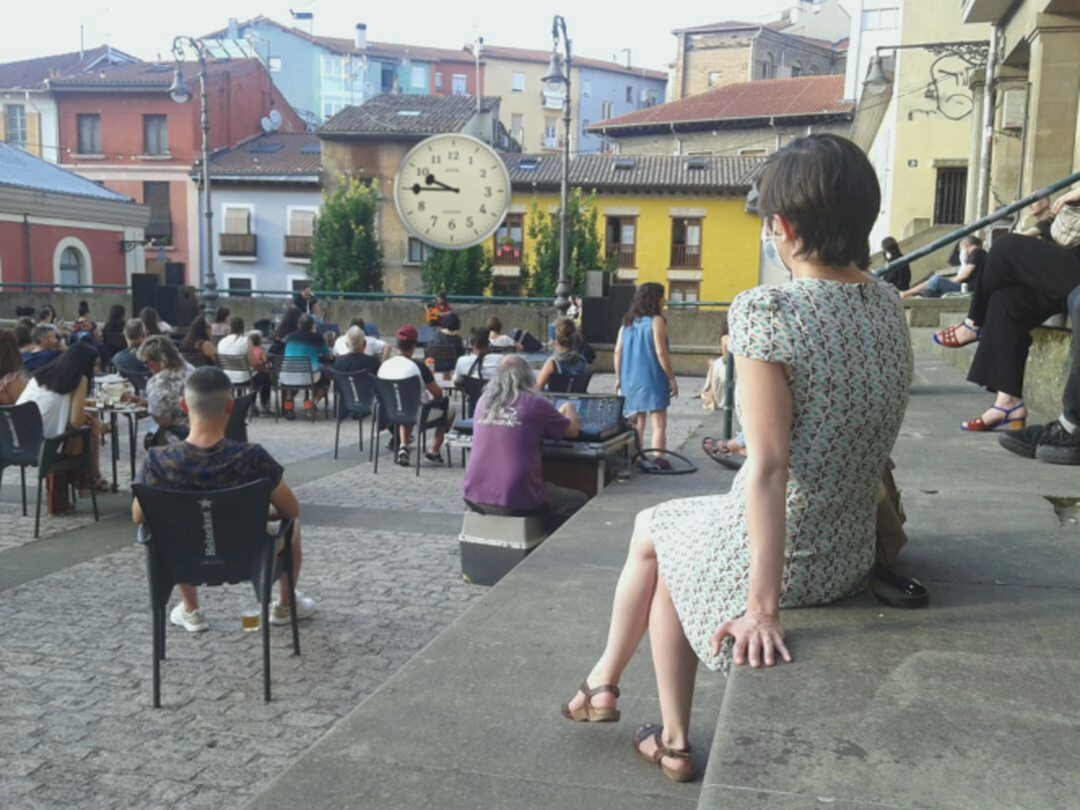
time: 9:45
